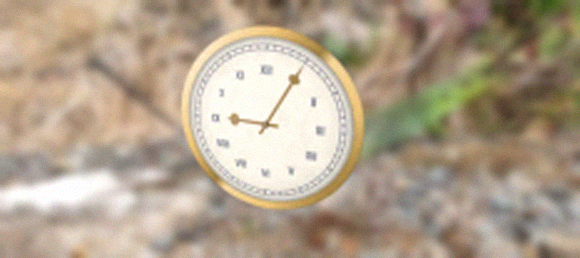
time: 9:05
